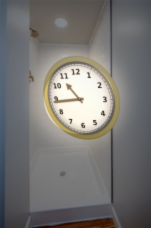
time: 10:44
